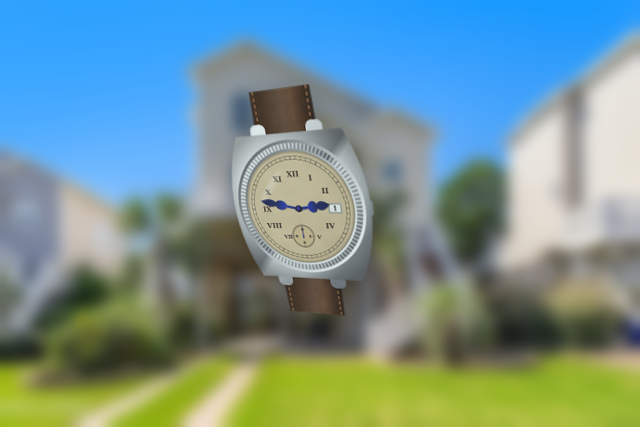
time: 2:47
